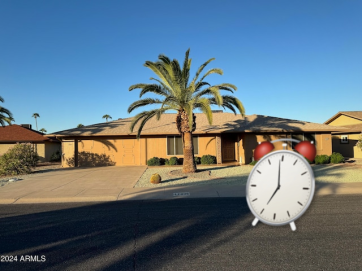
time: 6:59
